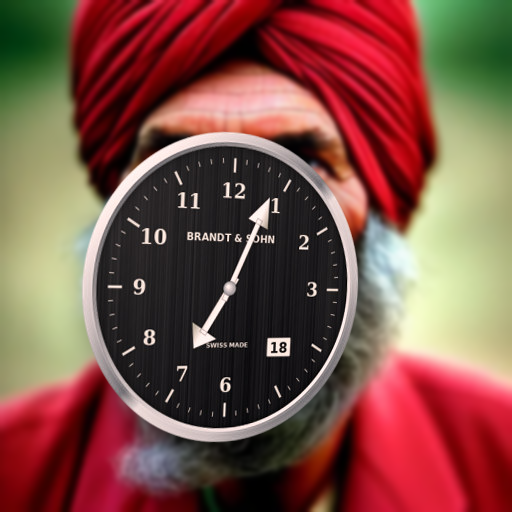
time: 7:04
